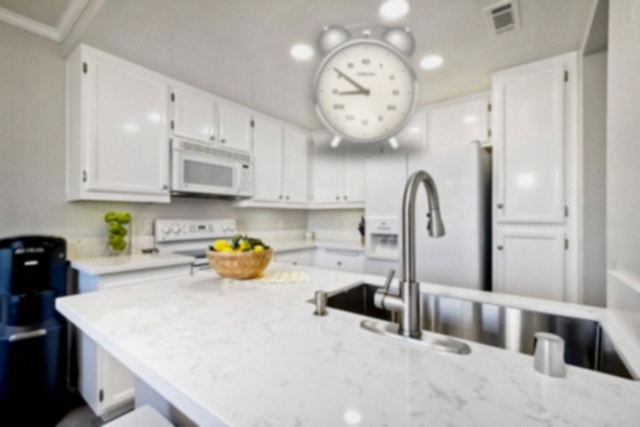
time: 8:51
